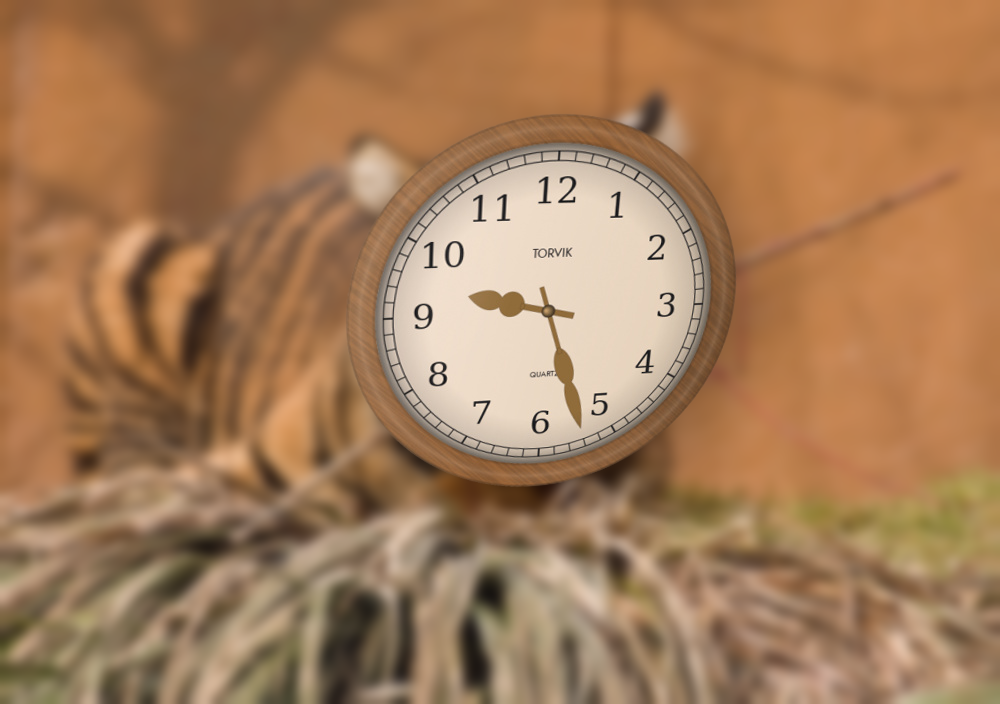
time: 9:27
